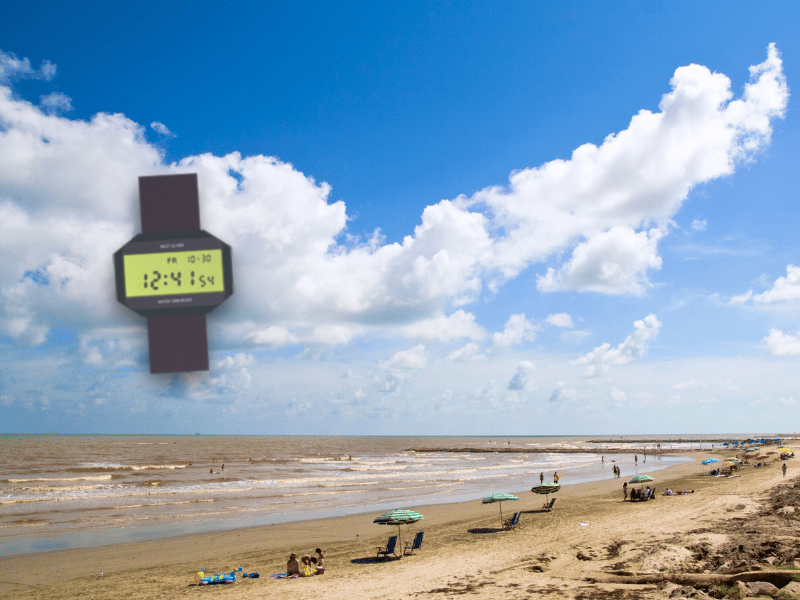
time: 12:41:54
